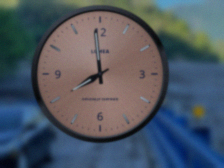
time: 7:59
